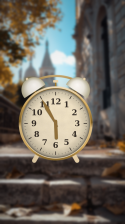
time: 5:55
